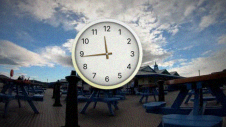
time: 11:44
